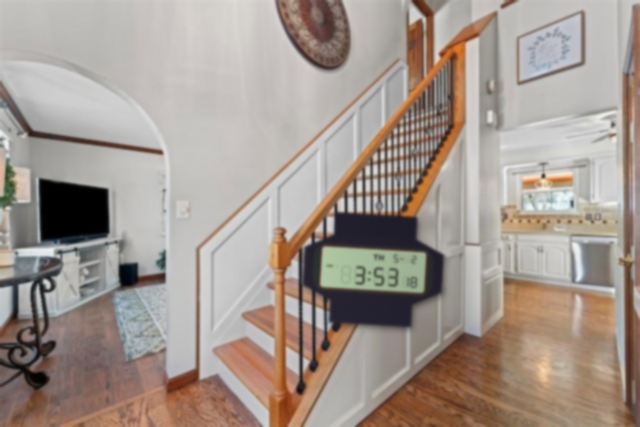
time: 3:53
